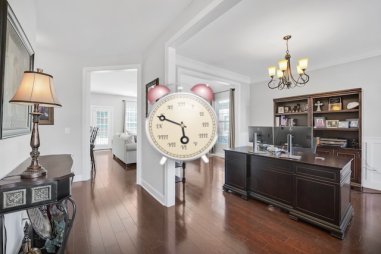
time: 5:49
